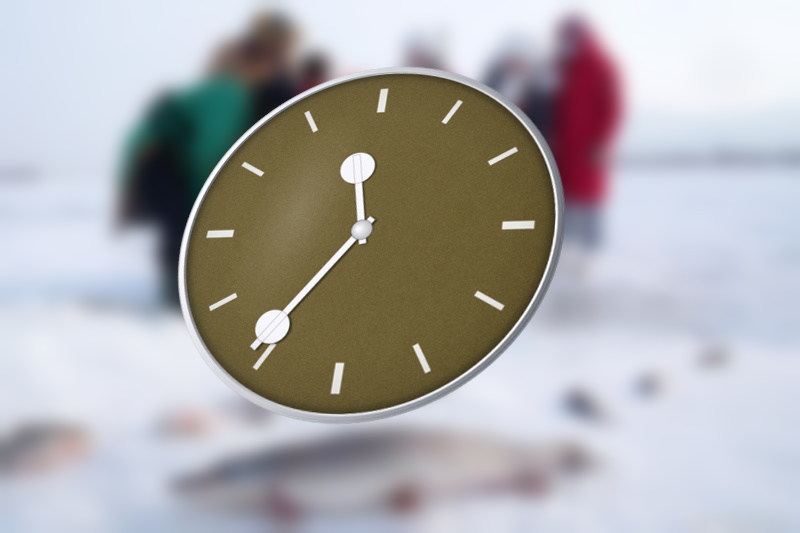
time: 11:36
